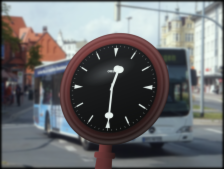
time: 12:30
